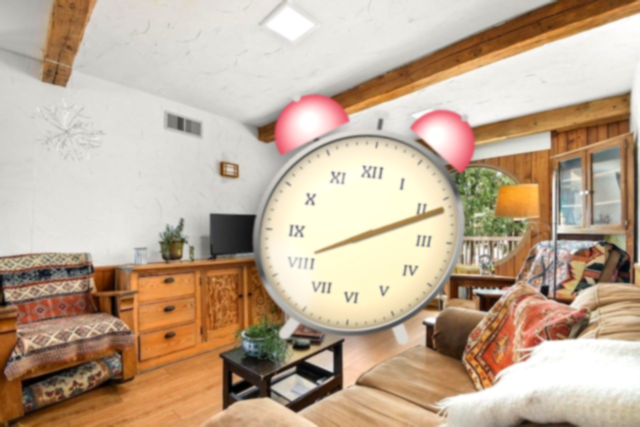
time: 8:11
